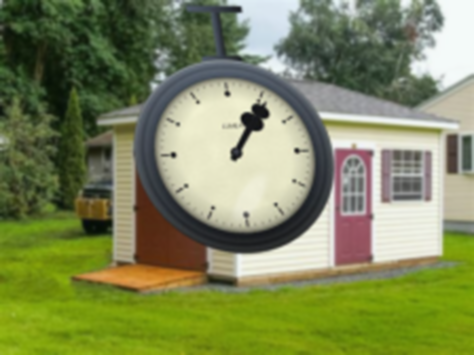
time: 1:06
